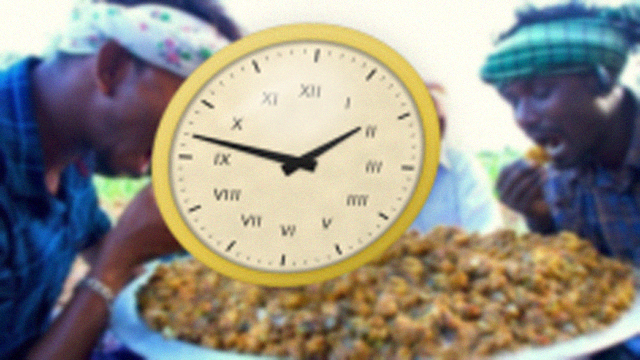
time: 1:47
